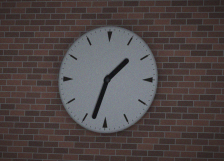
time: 1:33
